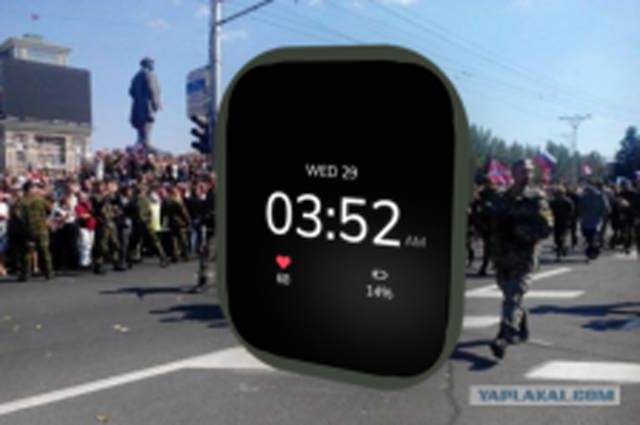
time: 3:52
